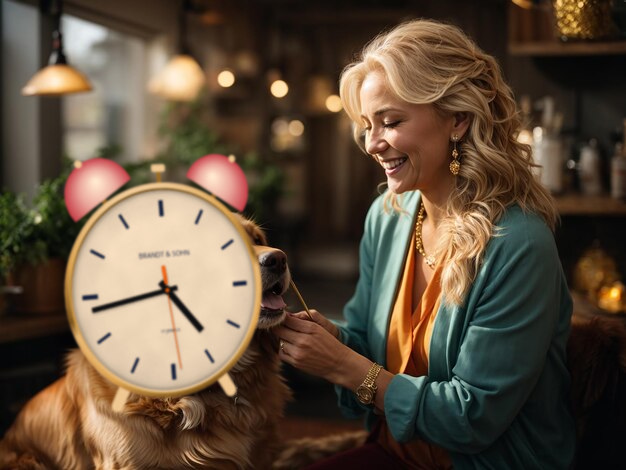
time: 4:43:29
